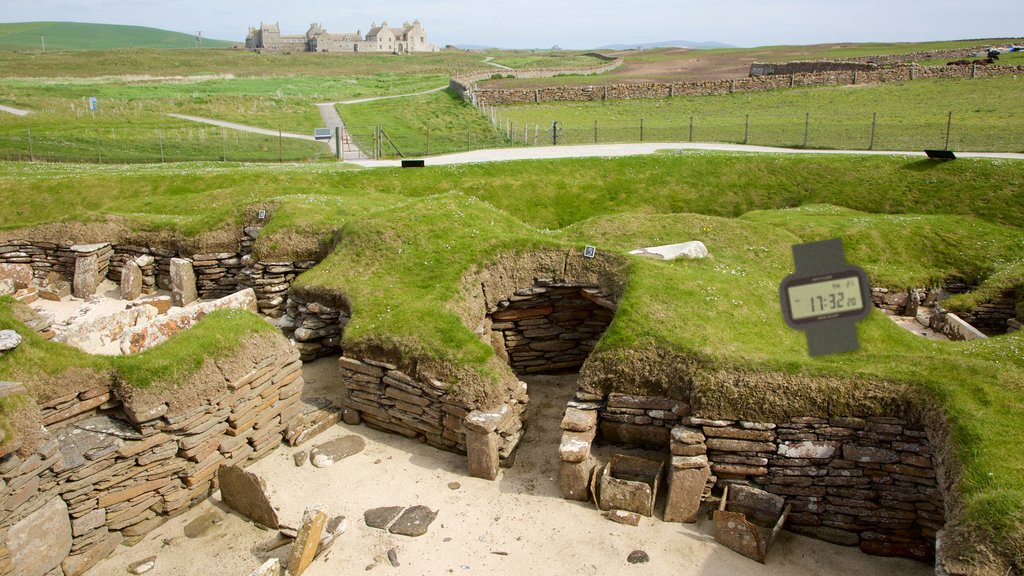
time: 17:32
